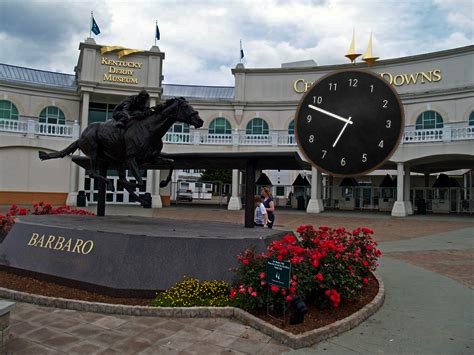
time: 6:48
